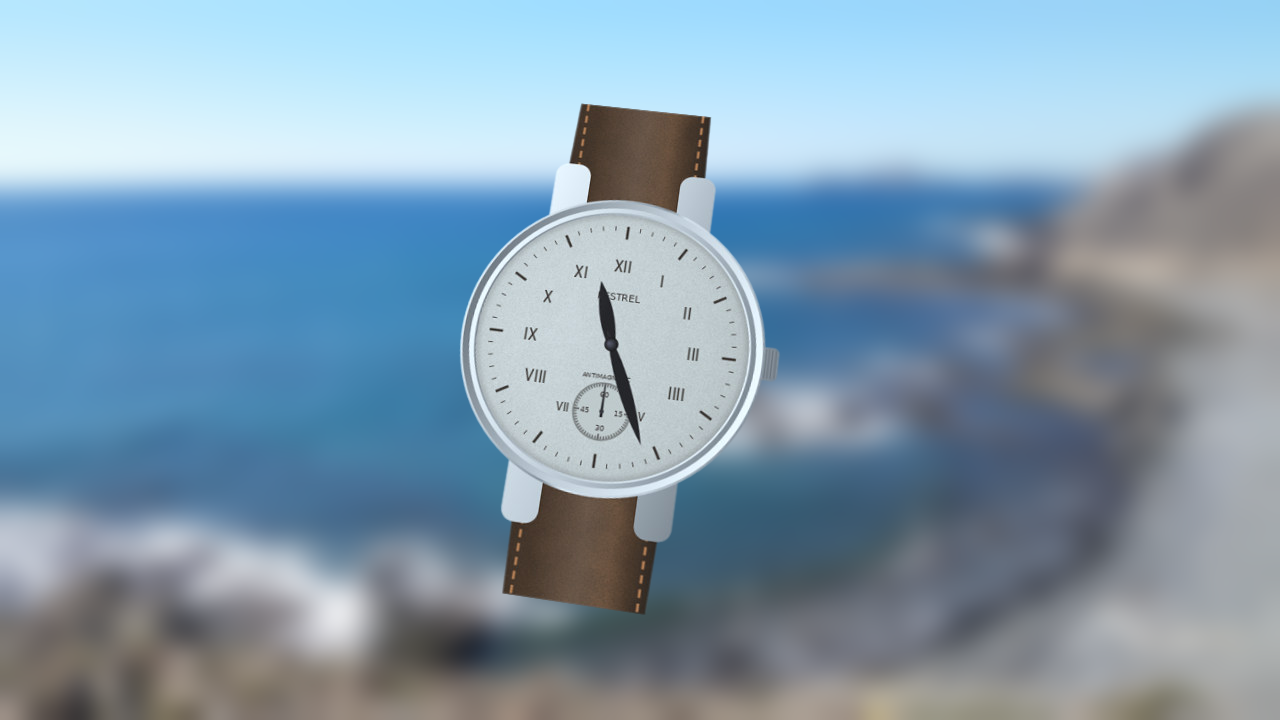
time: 11:26
